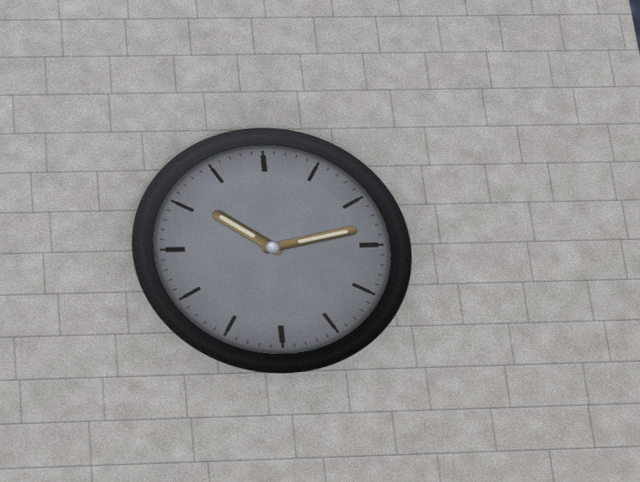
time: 10:13
